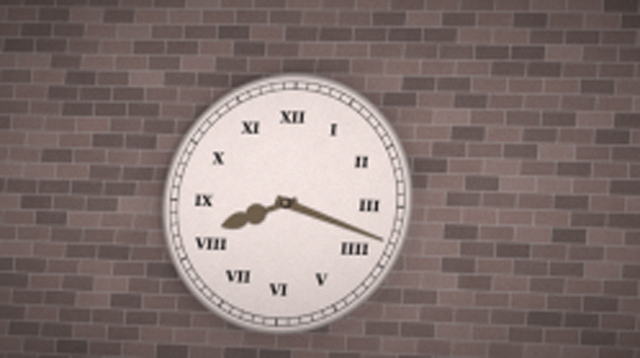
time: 8:18
